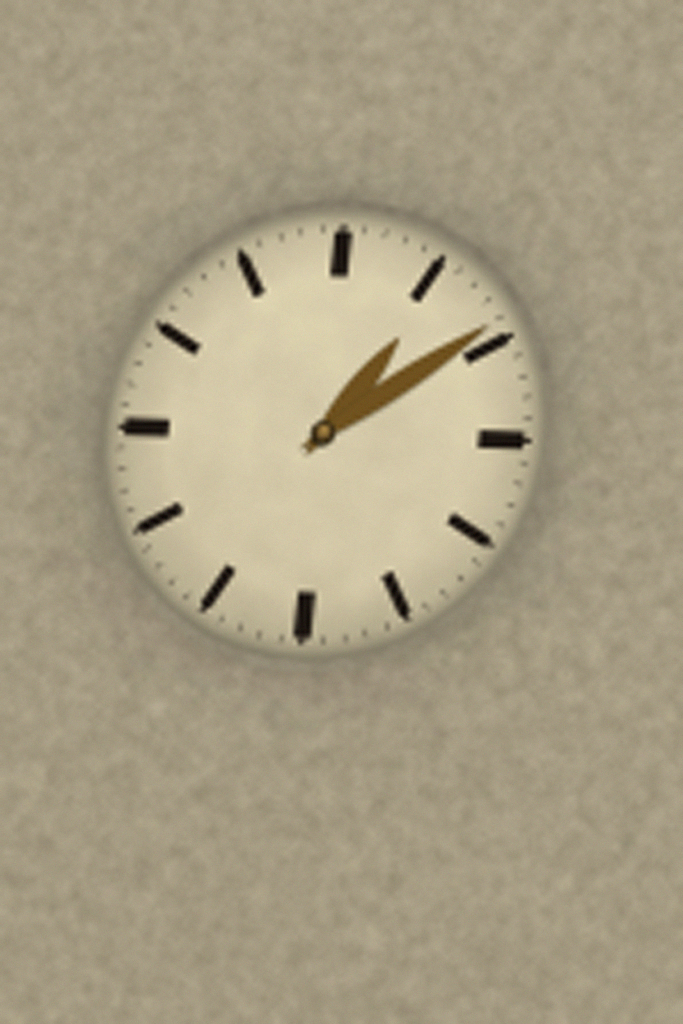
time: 1:09
